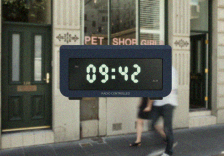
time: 9:42
